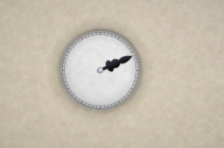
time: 2:11
